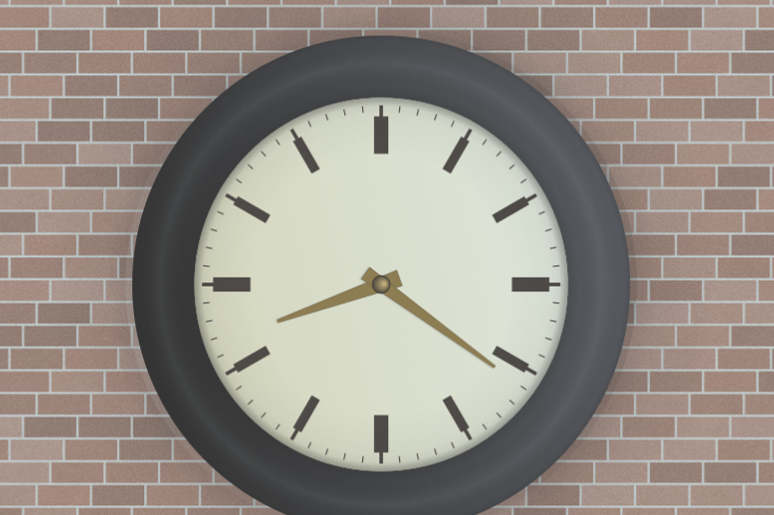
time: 8:21
